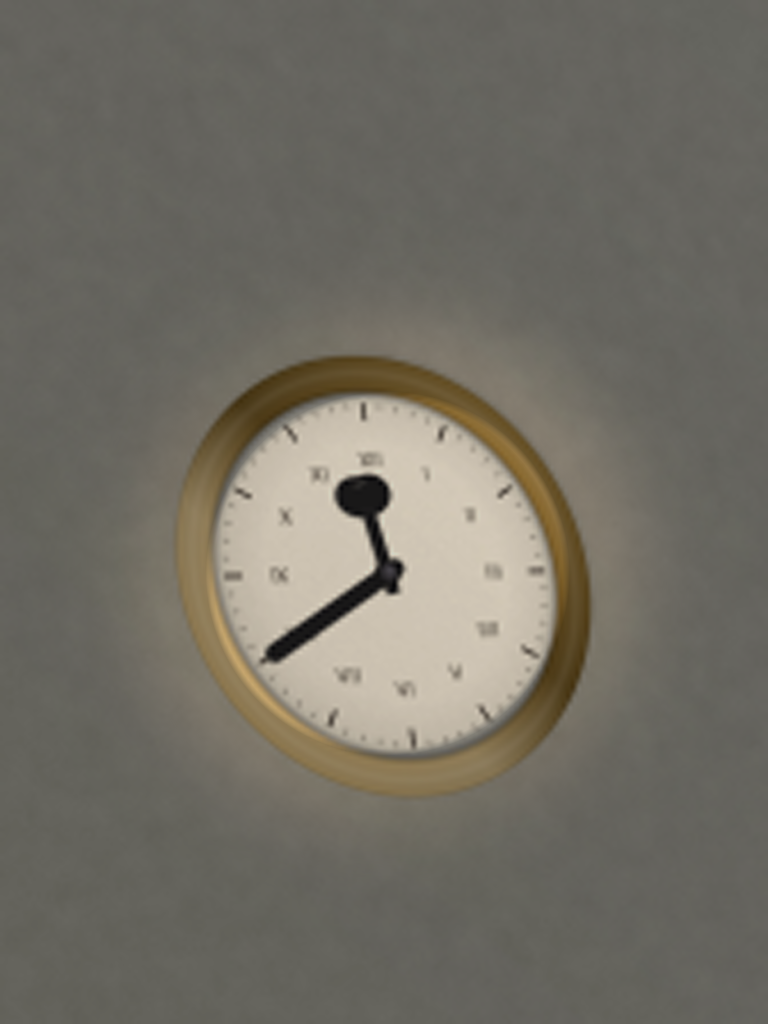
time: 11:40
